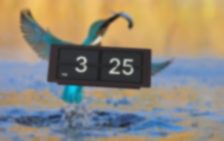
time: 3:25
